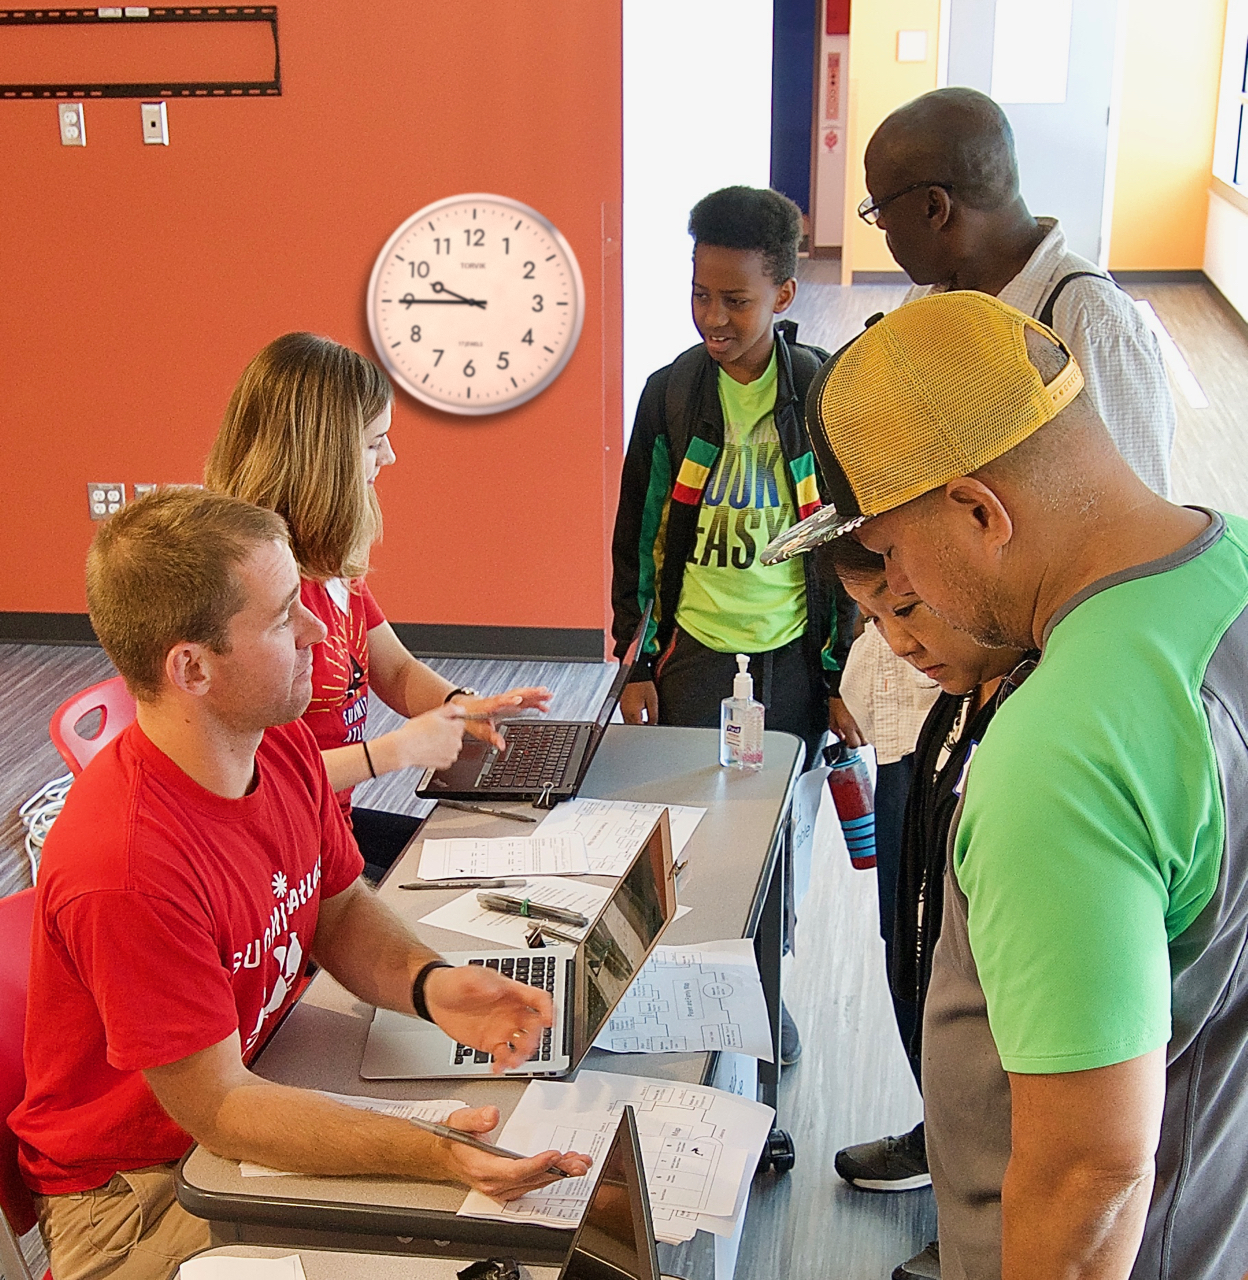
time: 9:45
